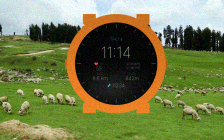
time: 11:14
